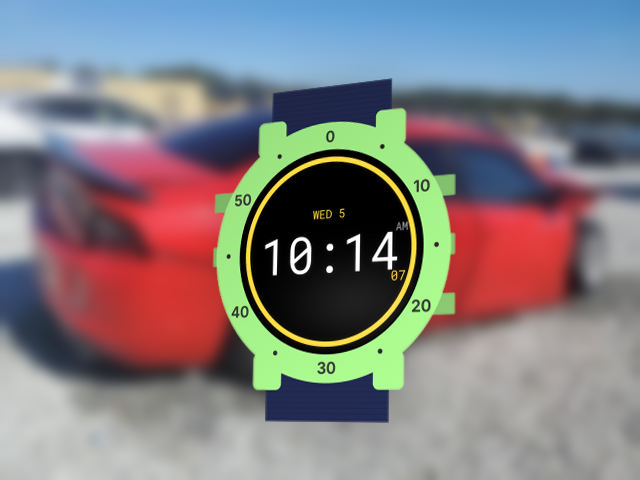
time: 10:14:07
